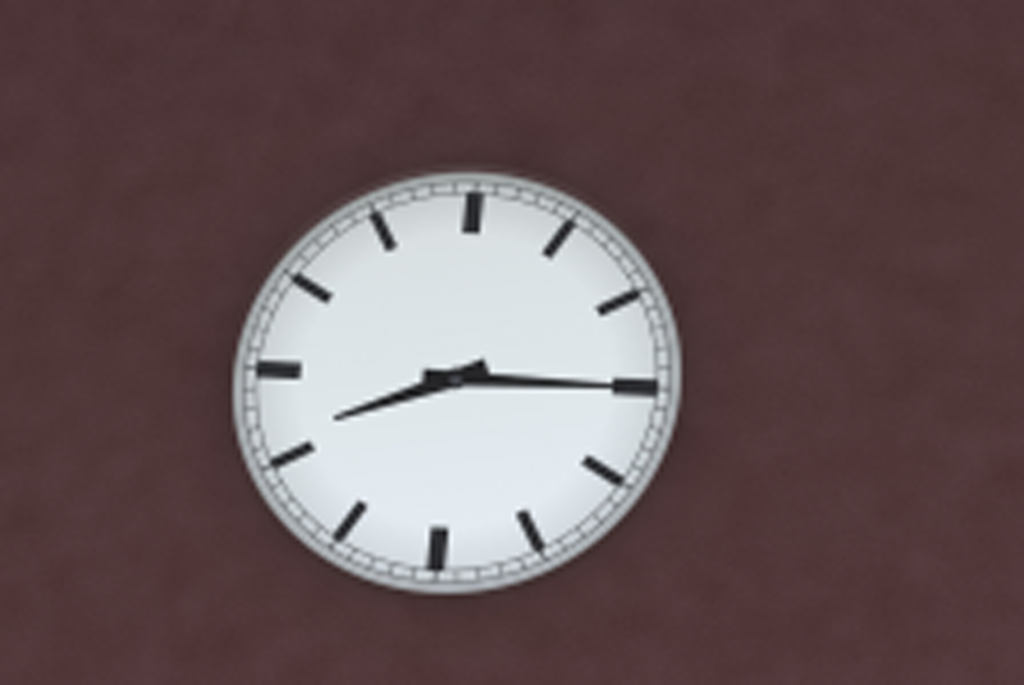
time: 8:15
